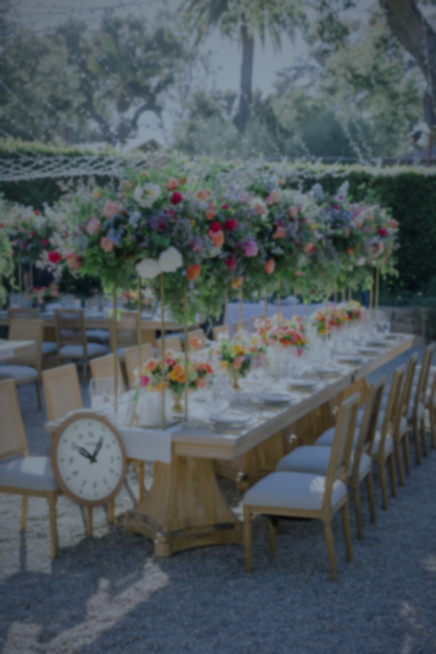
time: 10:06
